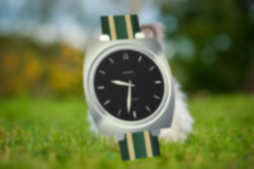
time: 9:32
